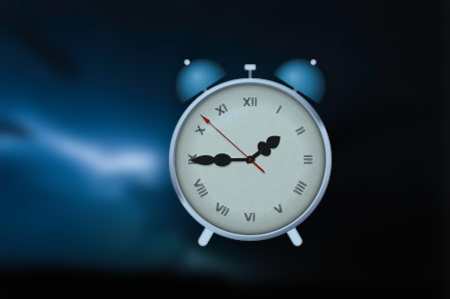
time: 1:44:52
